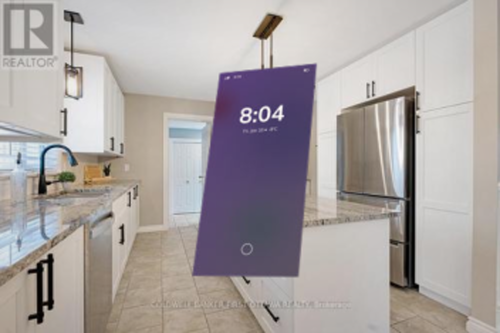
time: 8:04
